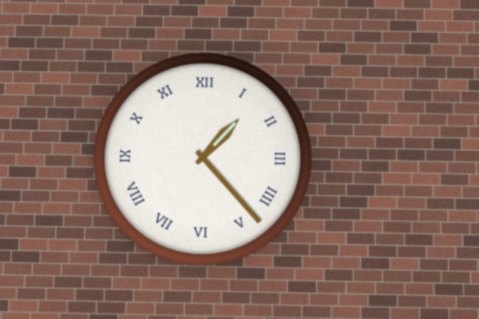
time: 1:23
